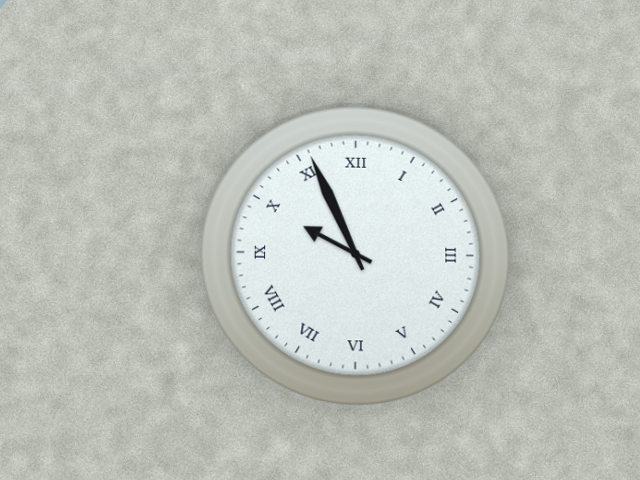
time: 9:56
